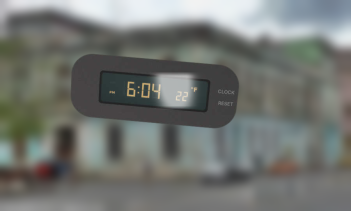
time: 6:04
